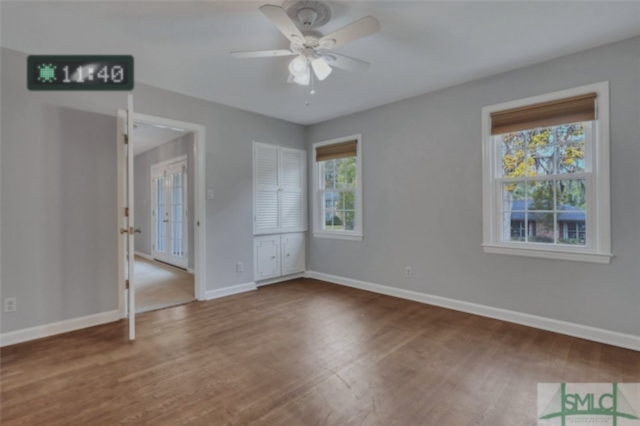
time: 11:40
